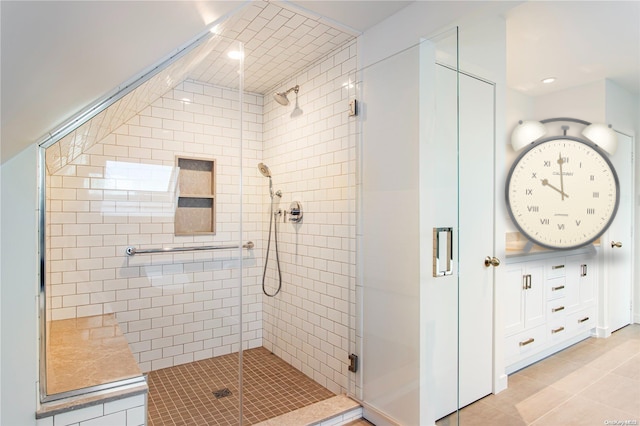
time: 9:59
